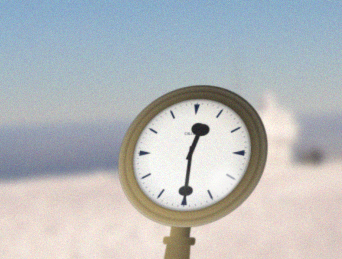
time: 12:30
